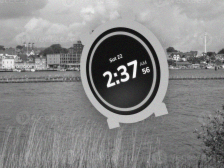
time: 2:37
